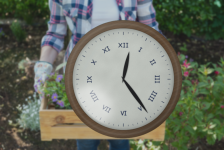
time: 12:24
